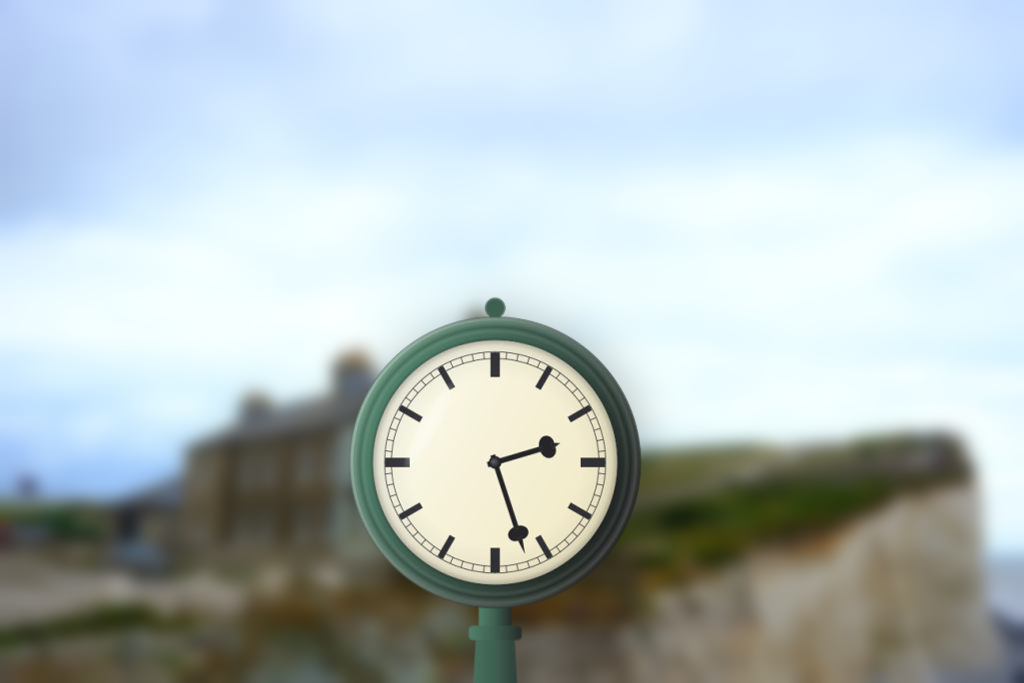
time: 2:27
